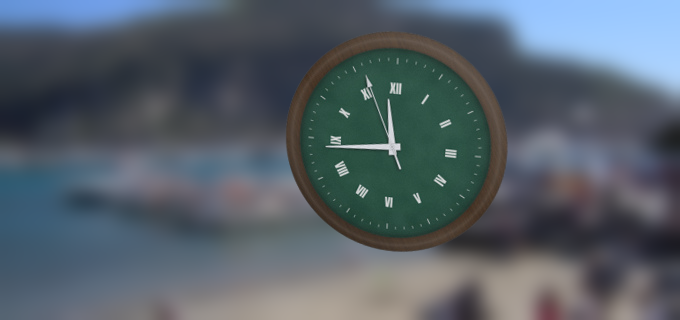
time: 11:43:56
